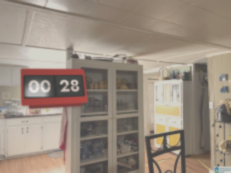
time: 0:28
